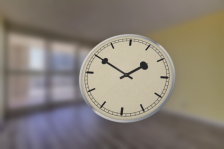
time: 1:50
